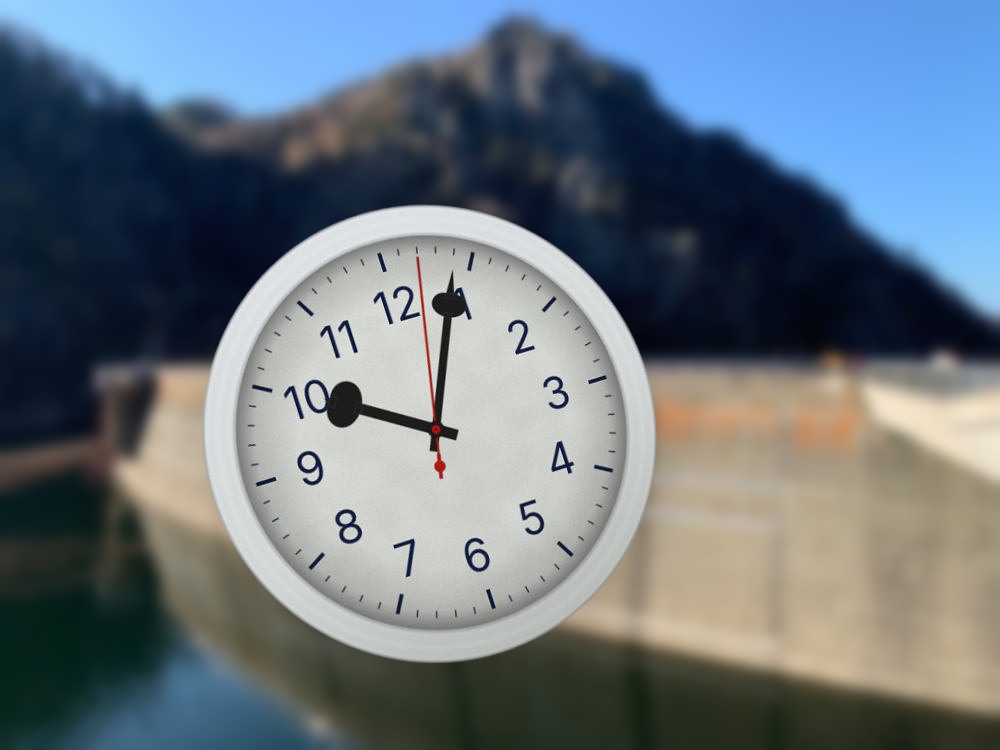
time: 10:04:02
